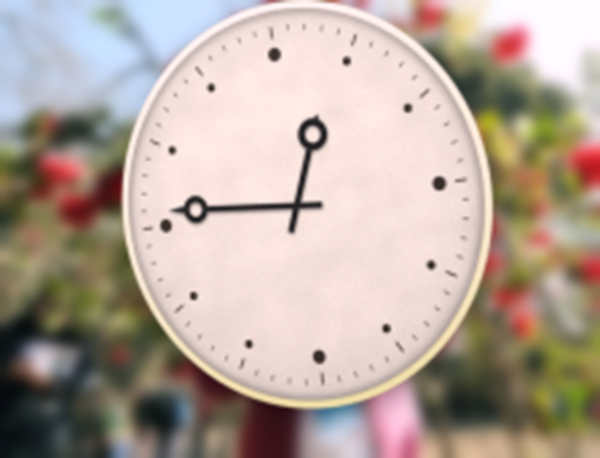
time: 12:46
